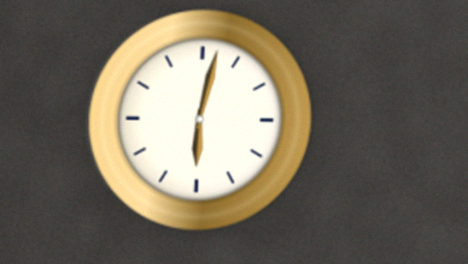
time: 6:02
